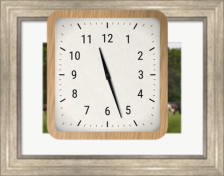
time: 11:27
